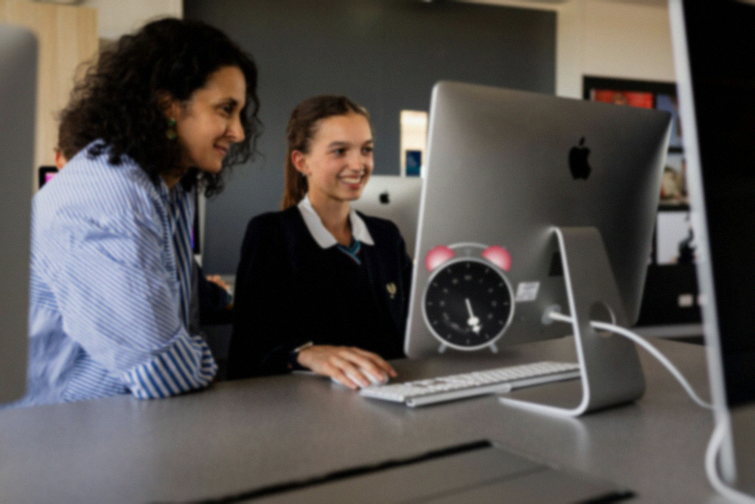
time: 5:27
